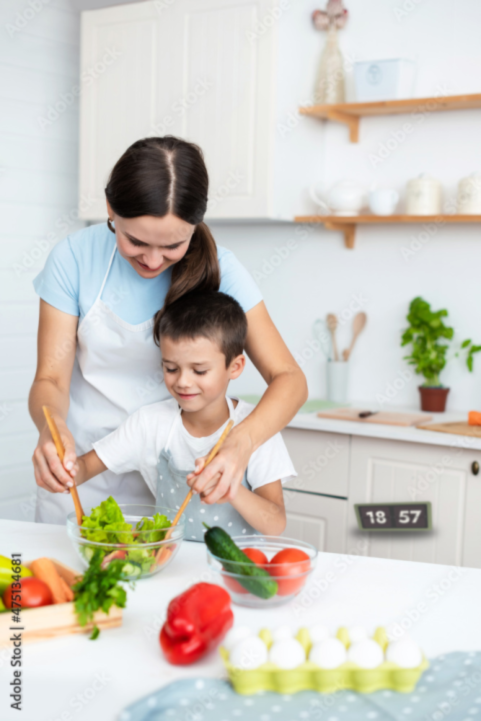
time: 18:57
